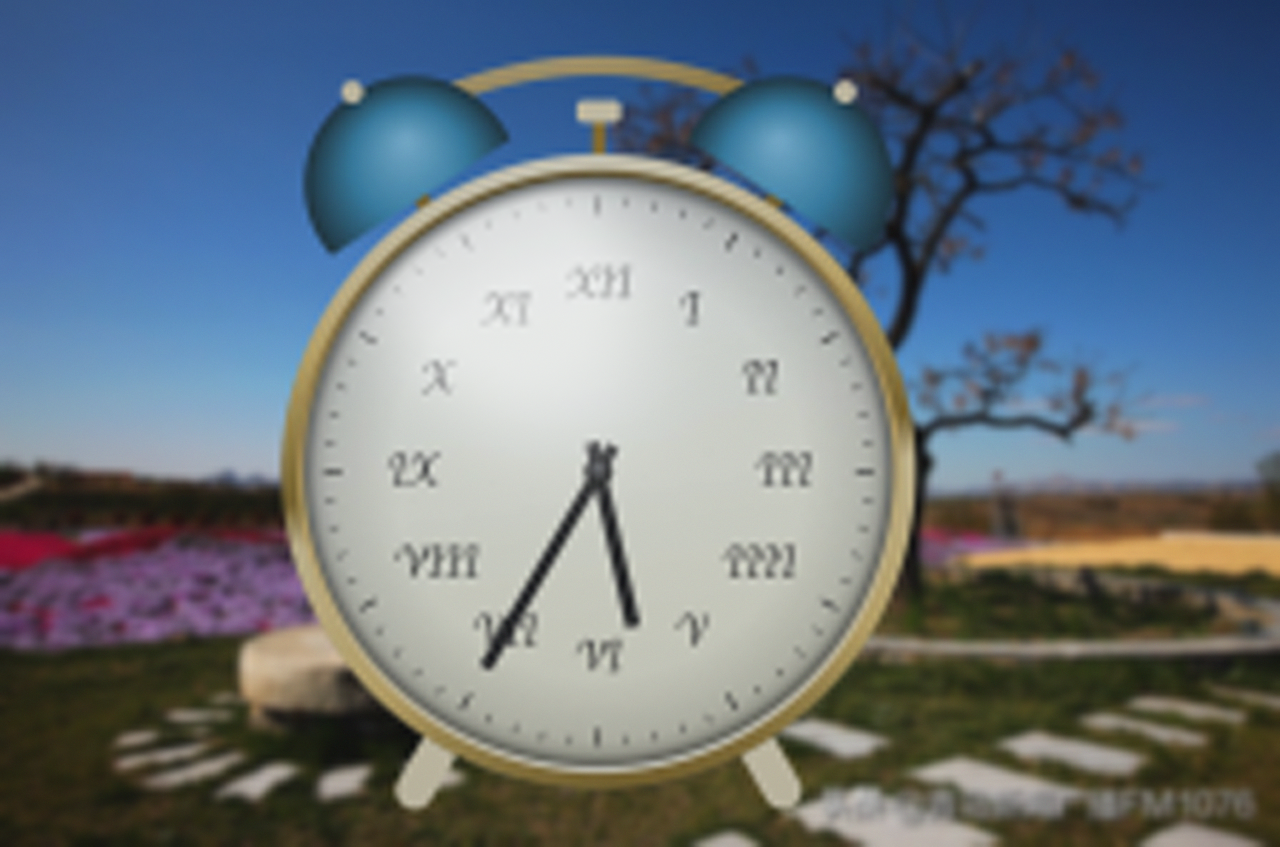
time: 5:35
